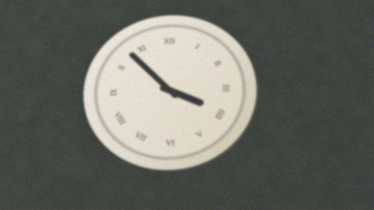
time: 3:53
